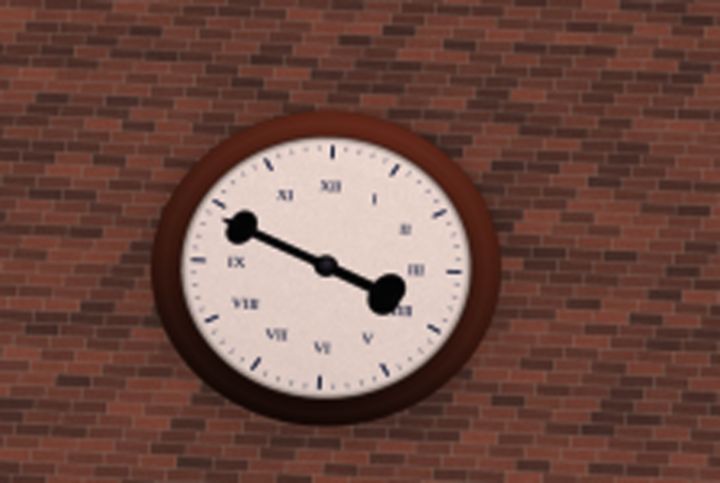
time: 3:49
